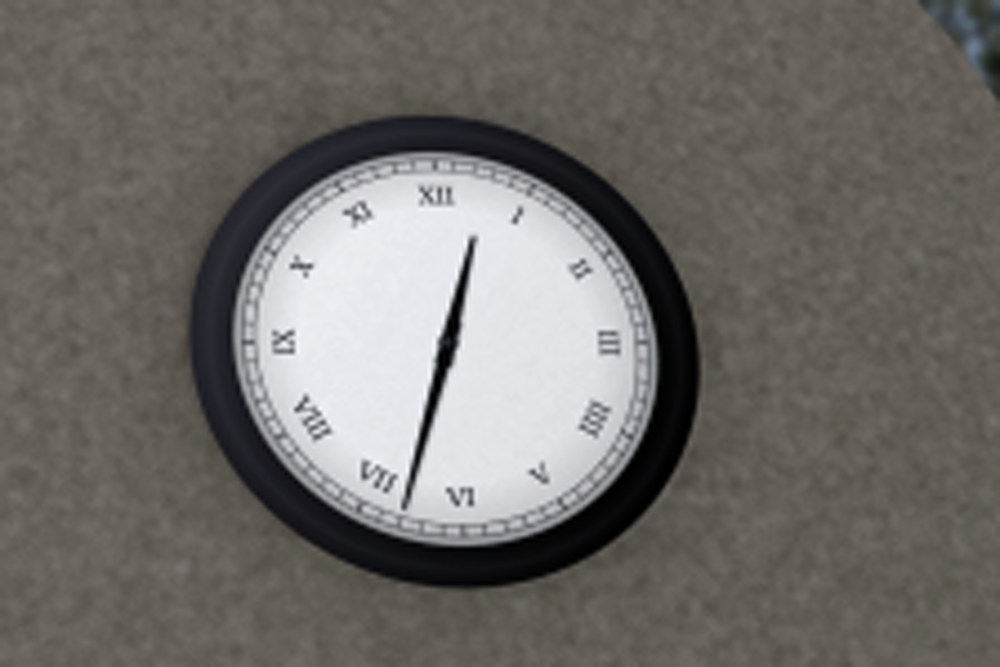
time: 12:33
